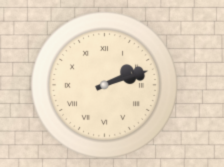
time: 2:12
